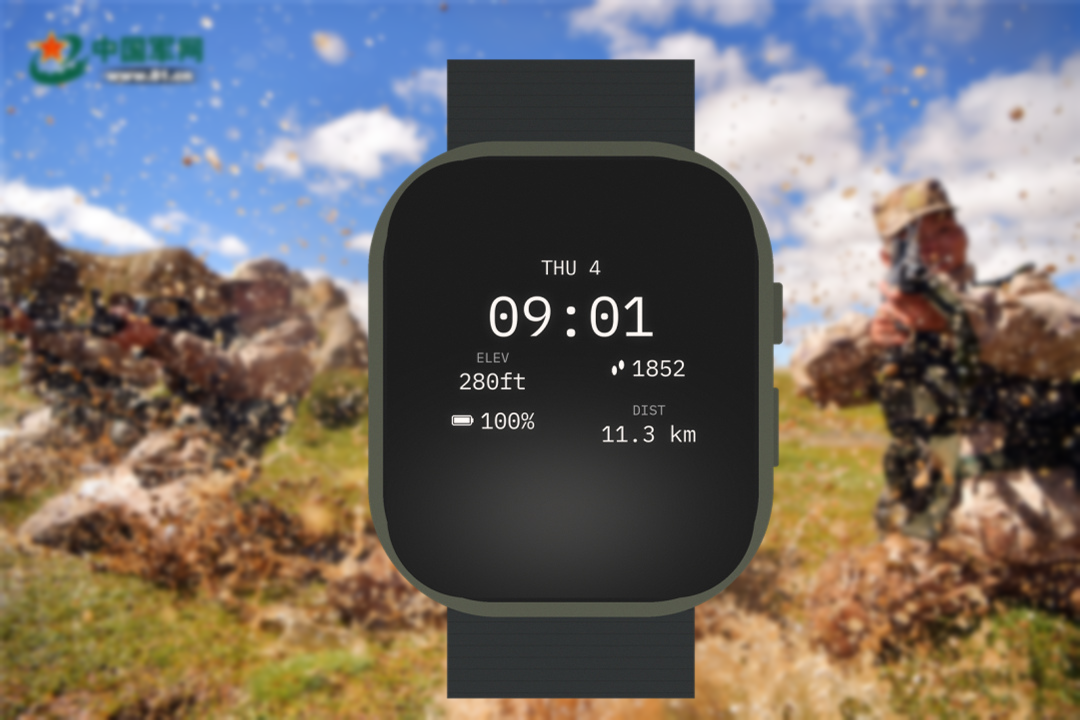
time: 9:01
